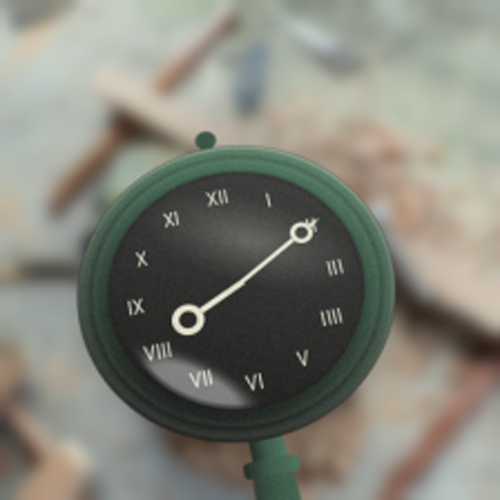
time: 8:10
